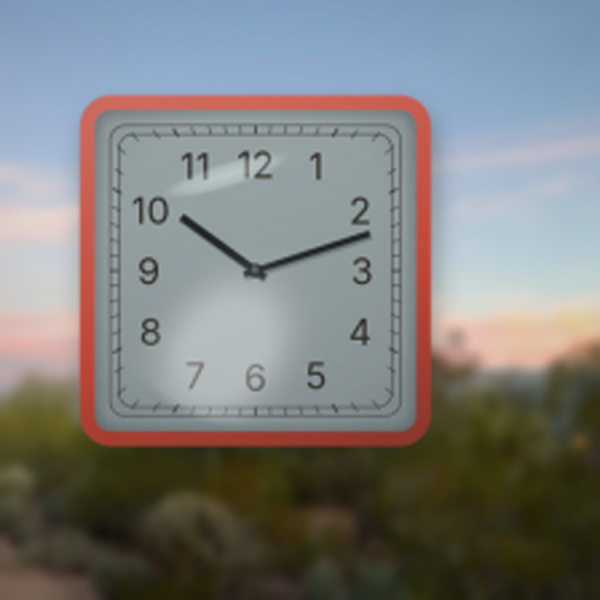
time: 10:12
